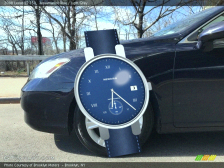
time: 6:23
